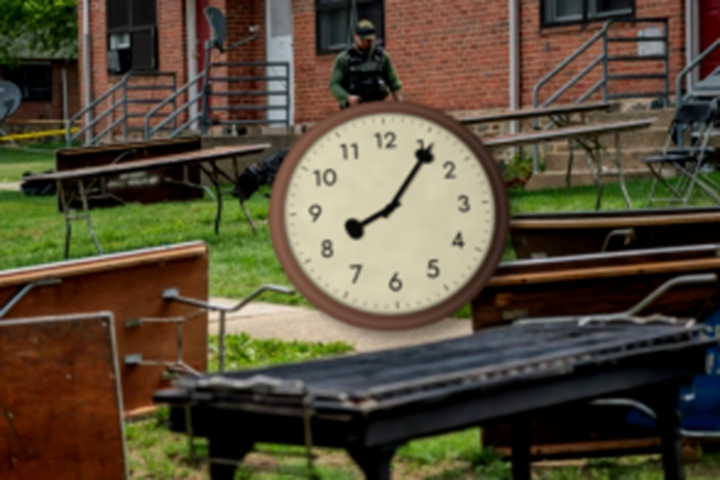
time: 8:06
